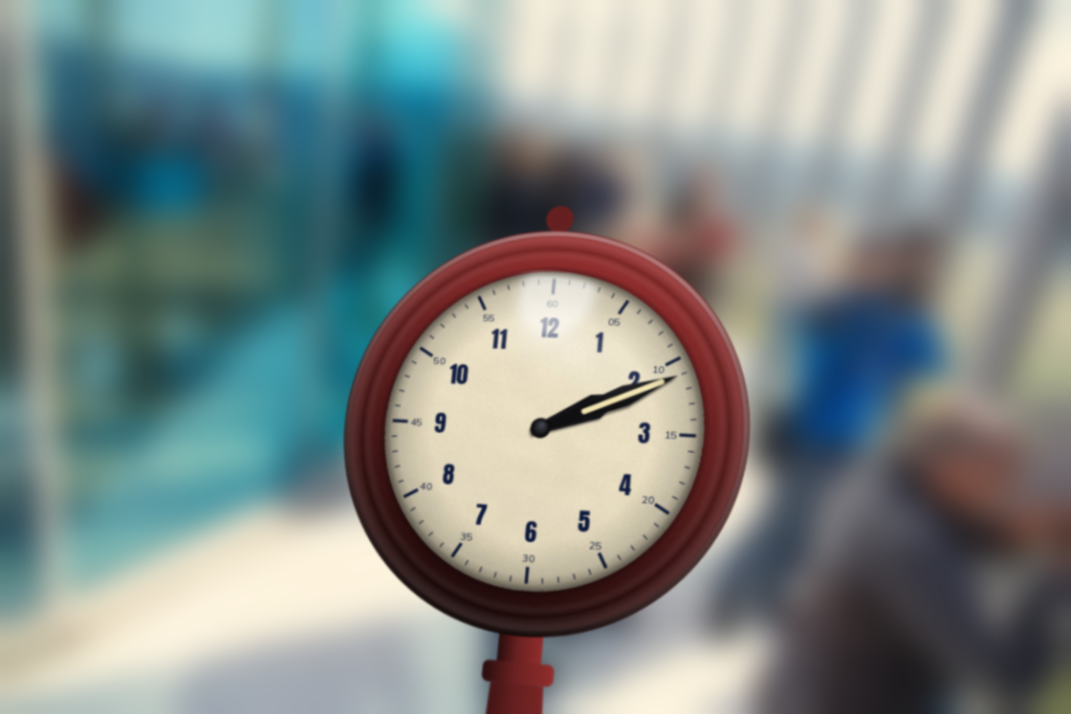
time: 2:11
